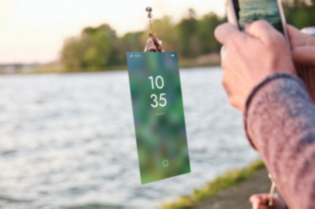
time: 10:35
